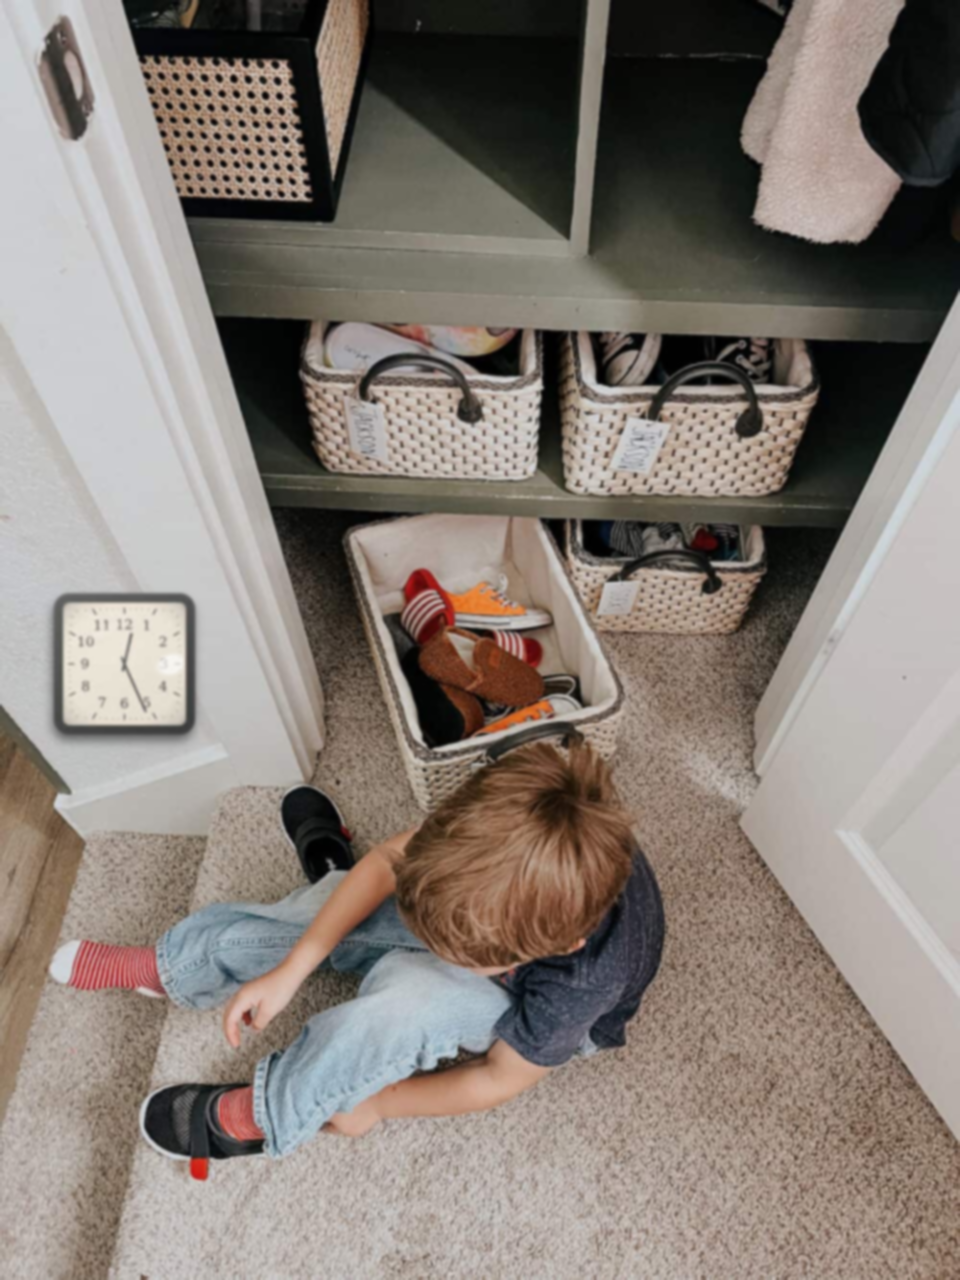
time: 12:26
